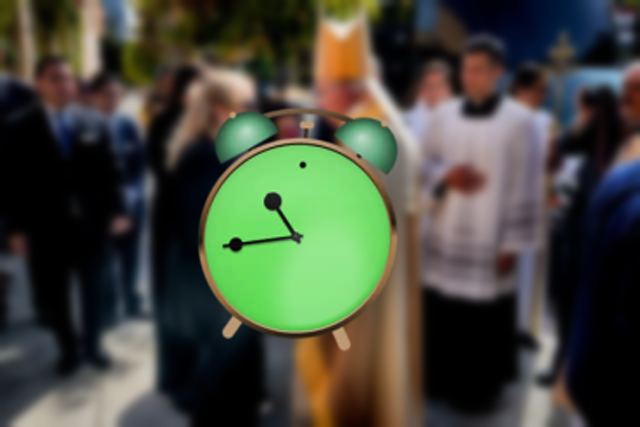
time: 10:43
